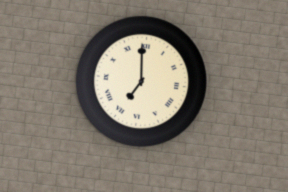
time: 6:59
